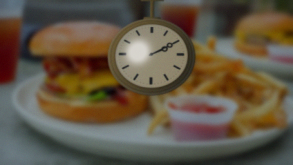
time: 2:10
